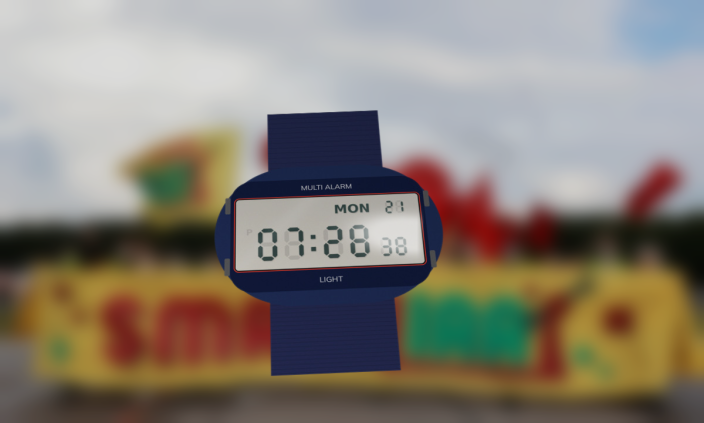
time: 7:28:38
